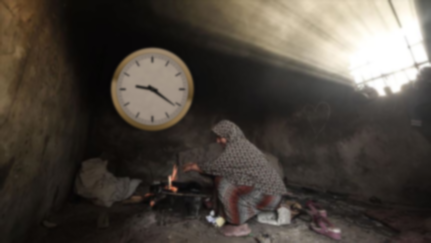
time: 9:21
